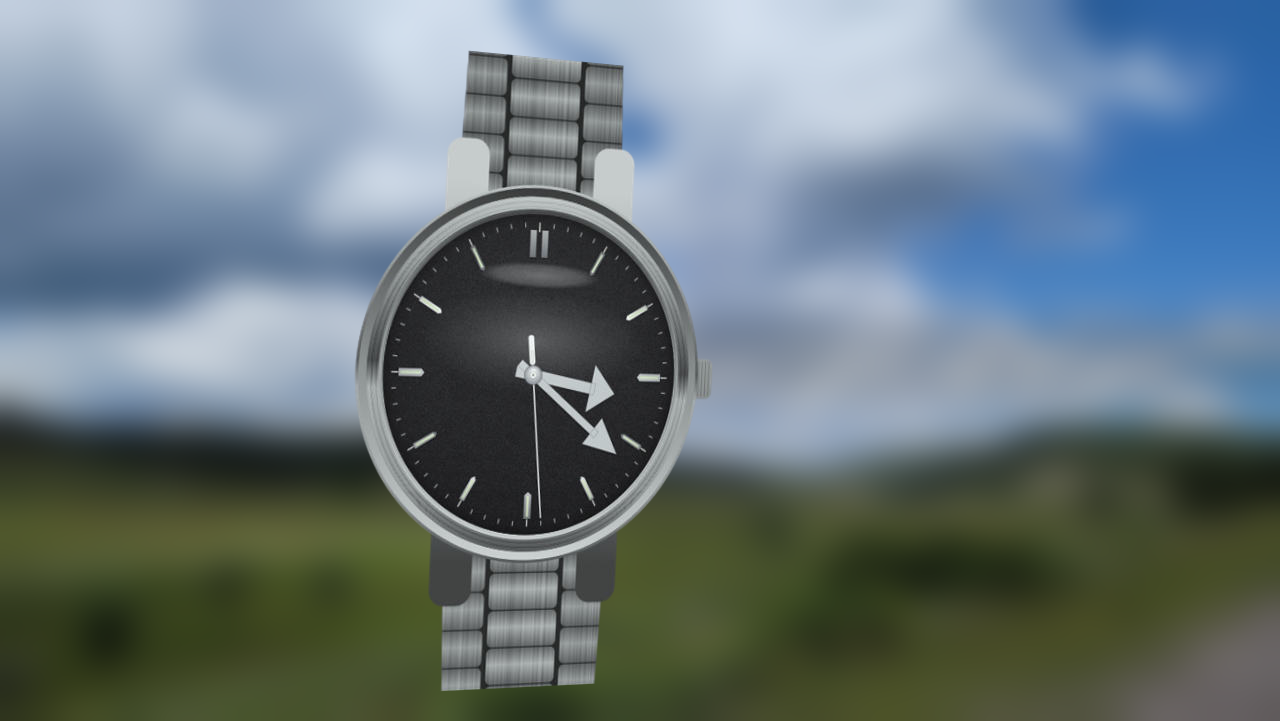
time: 3:21:29
